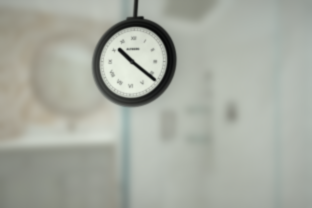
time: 10:21
